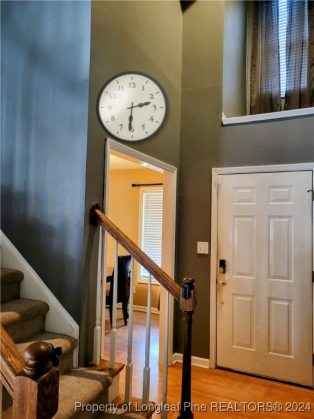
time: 2:31
